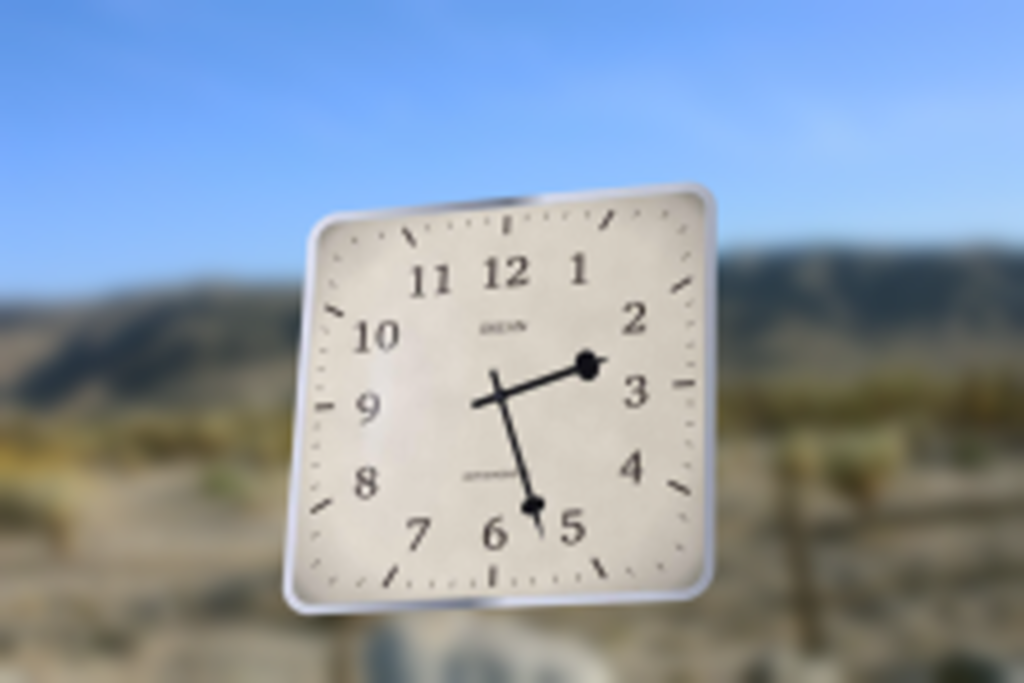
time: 2:27
